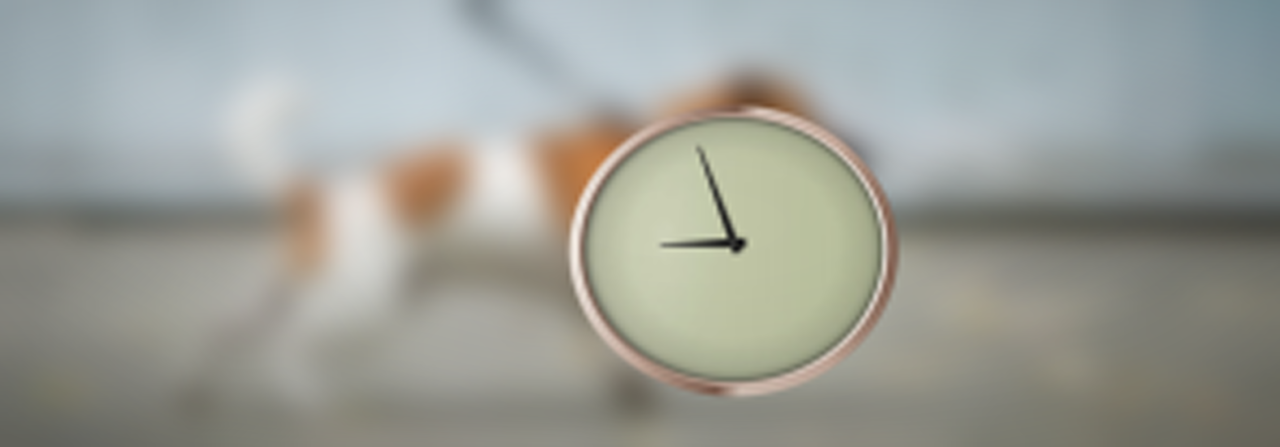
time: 8:57
